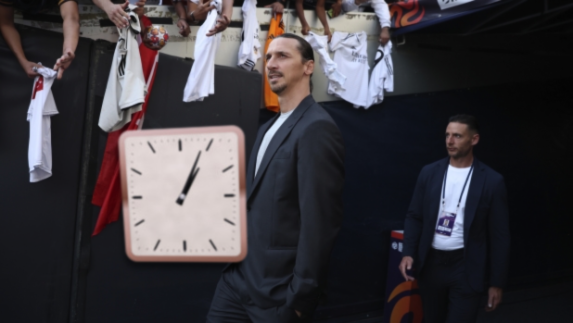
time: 1:04
